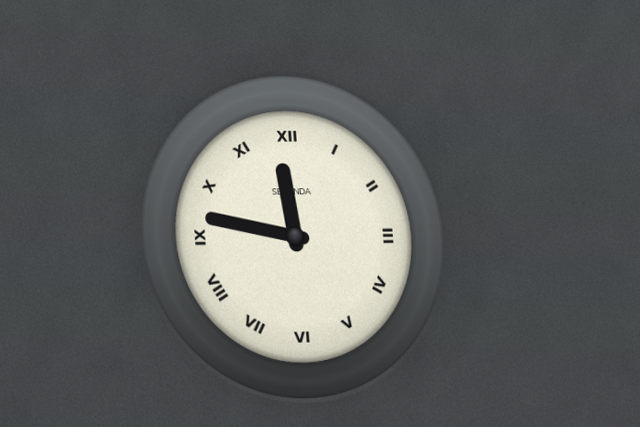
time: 11:47
